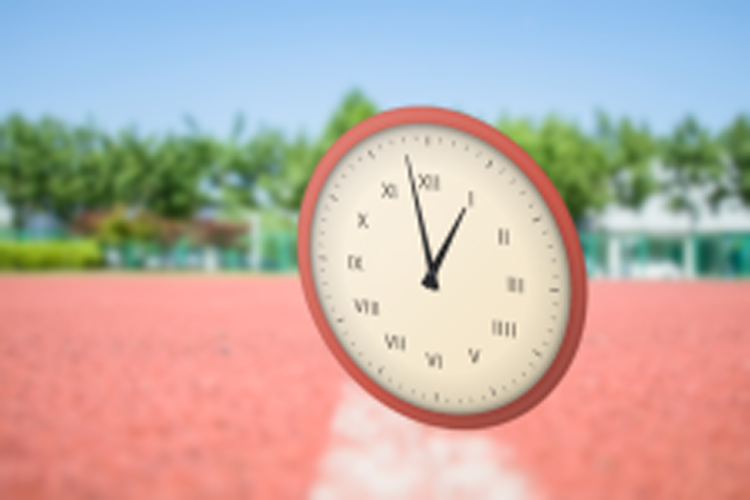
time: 12:58
